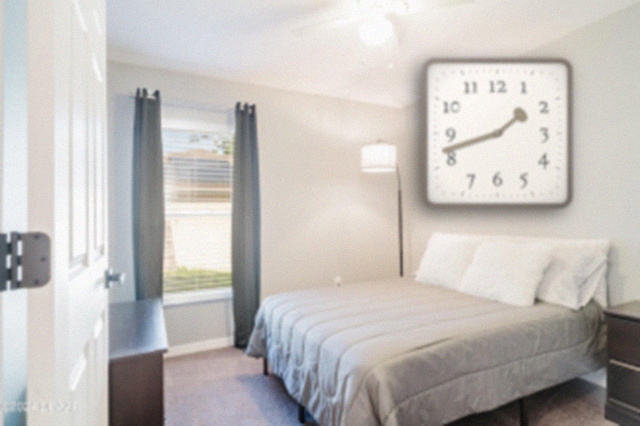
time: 1:42
